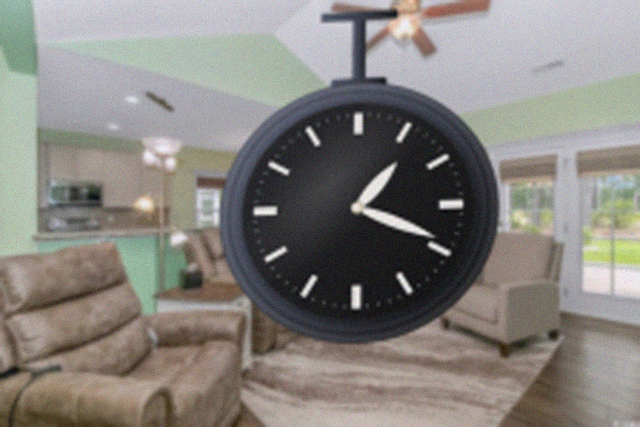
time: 1:19
